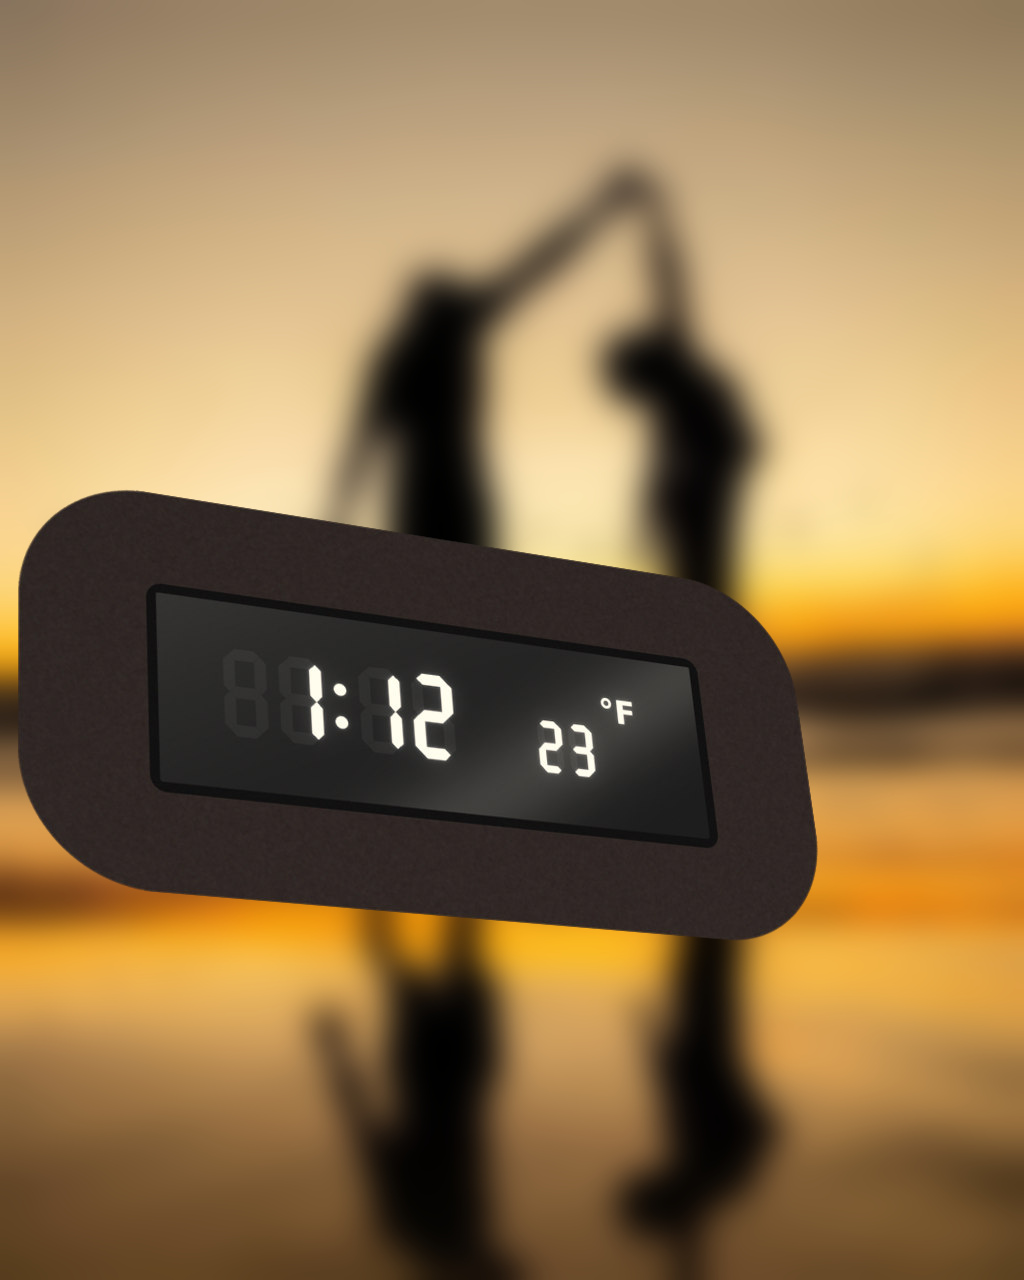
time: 1:12
